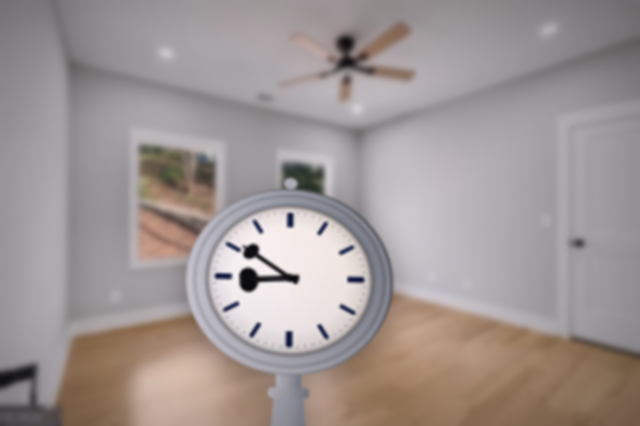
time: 8:51
